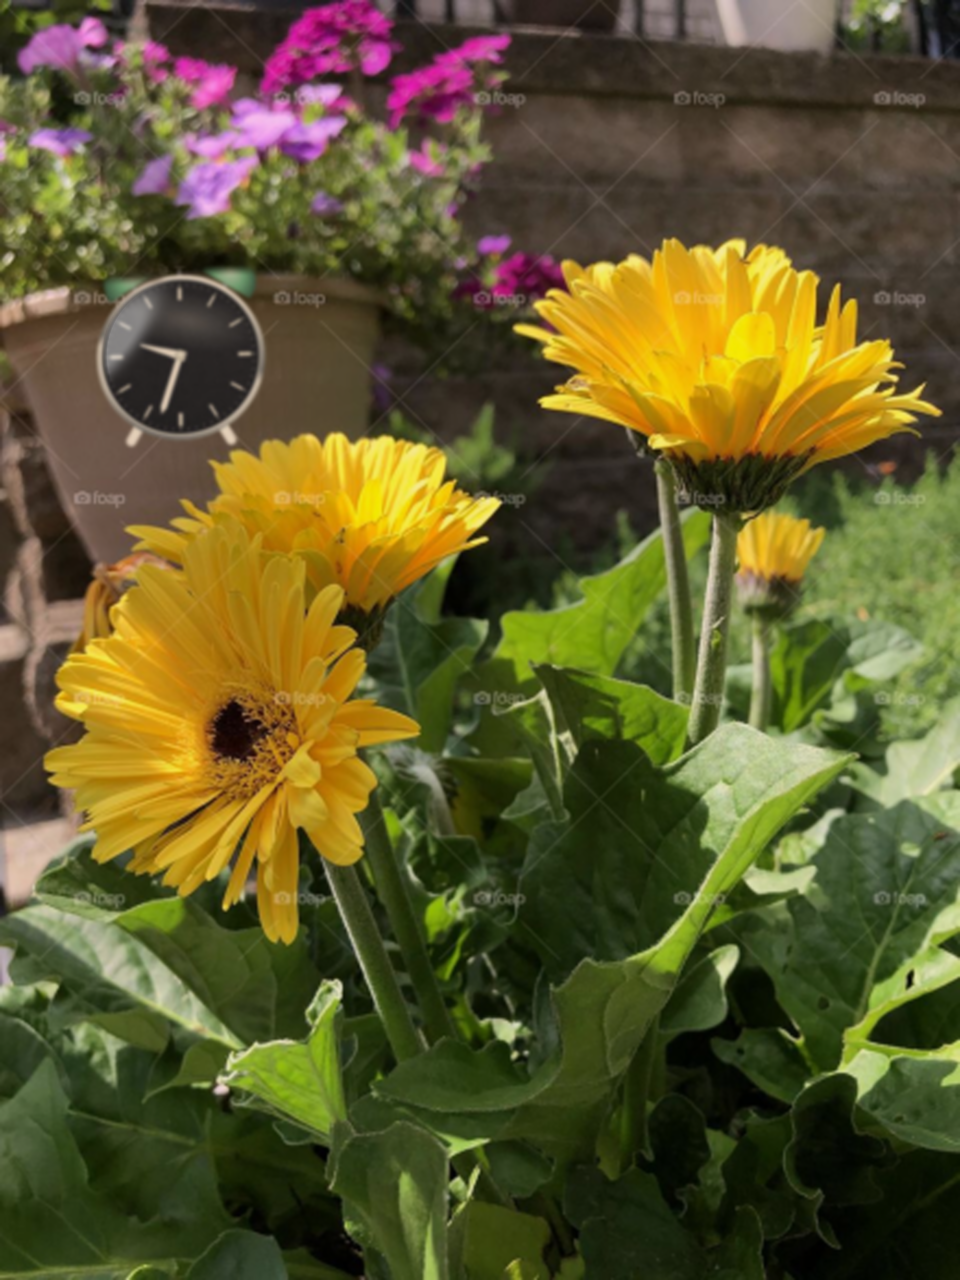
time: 9:33
